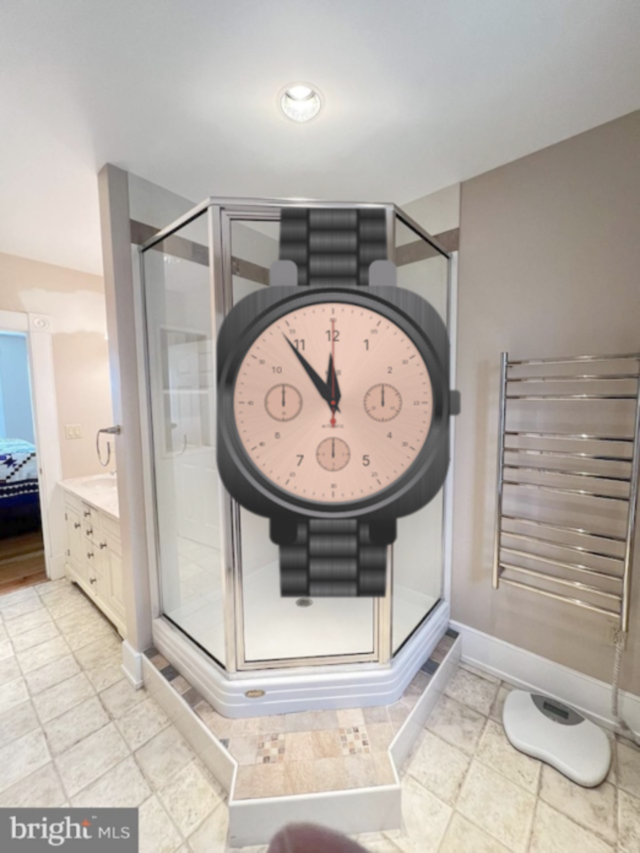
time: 11:54
